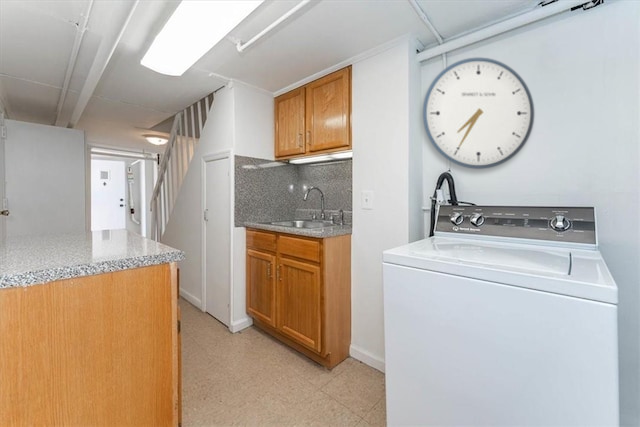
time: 7:35
